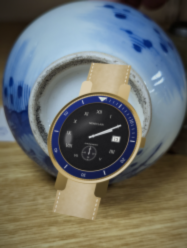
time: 2:10
